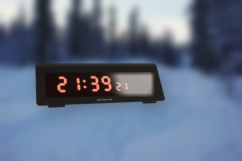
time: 21:39:21
